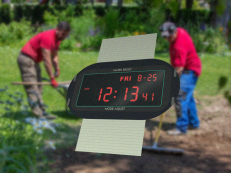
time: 12:13:41
